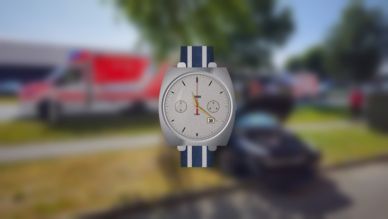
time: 11:21
